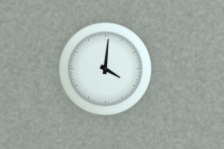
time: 4:01
